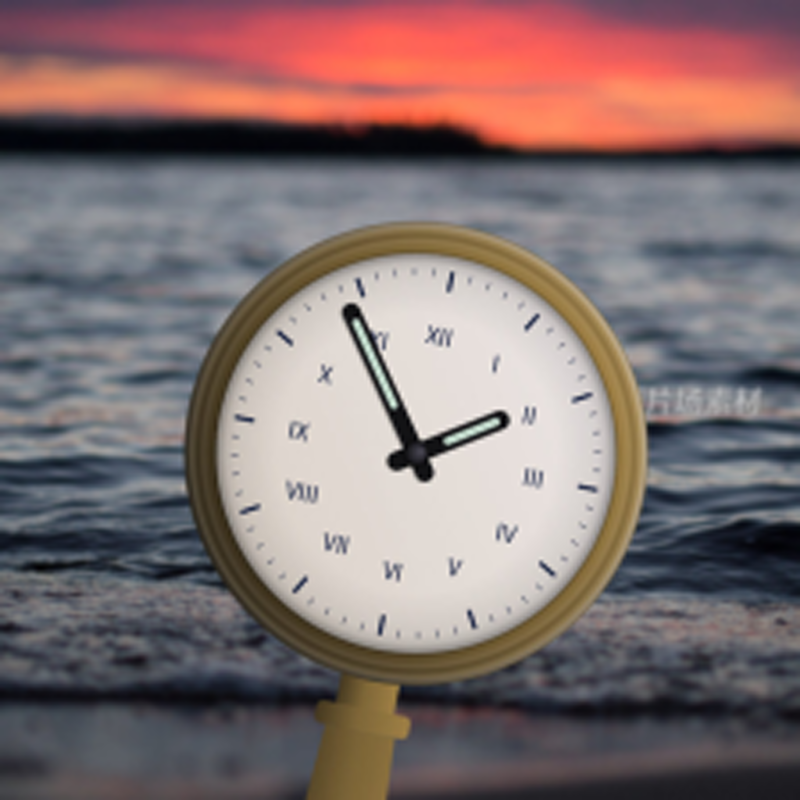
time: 1:54
